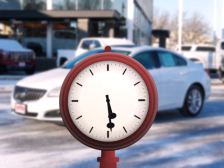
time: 5:29
